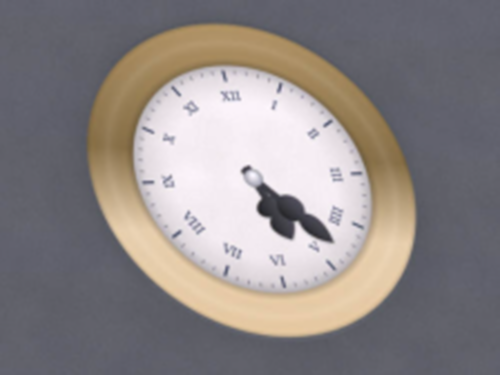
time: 5:23
